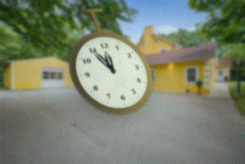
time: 11:55
